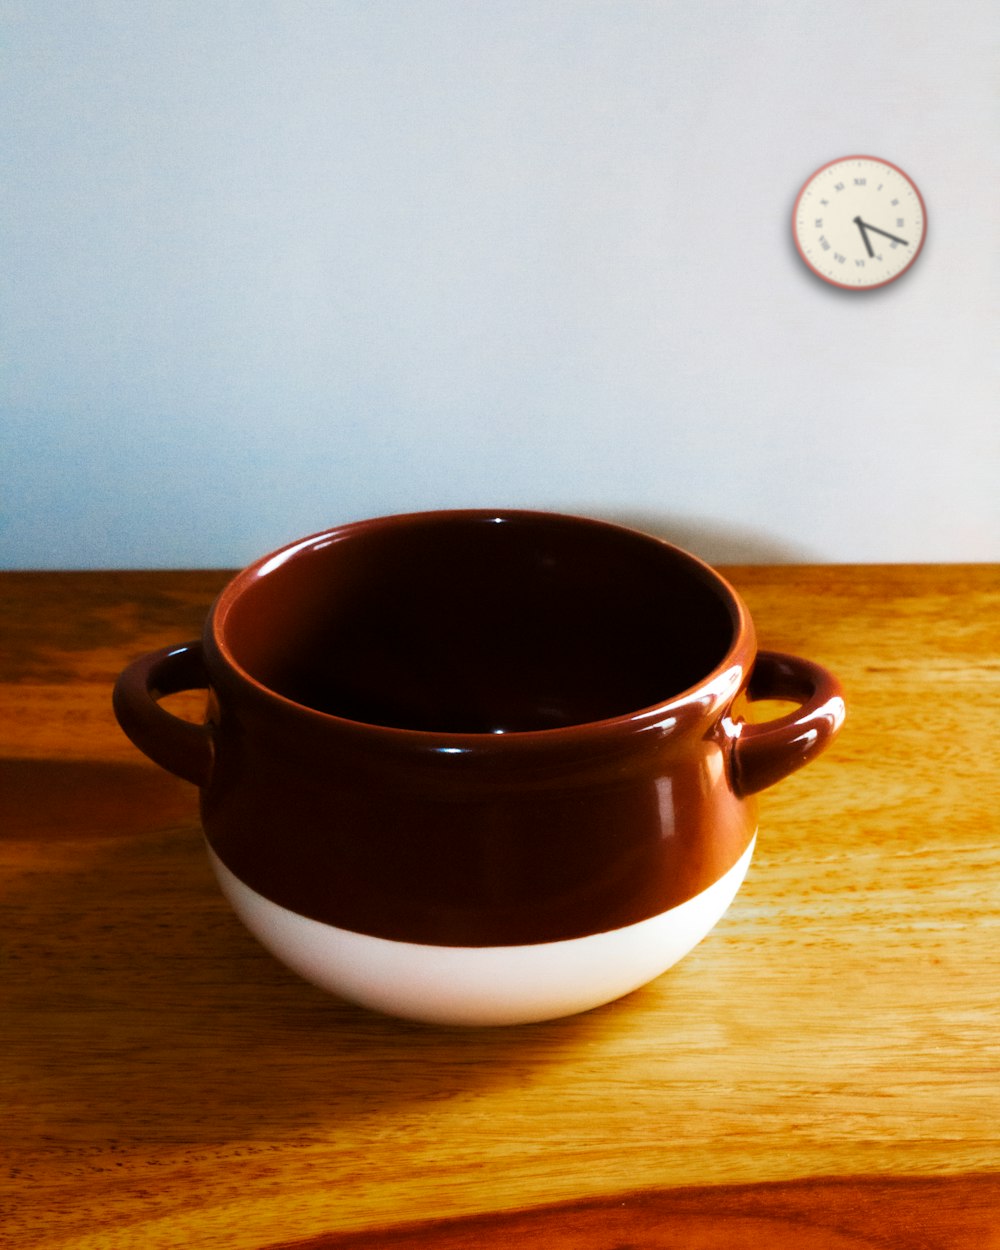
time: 5:19
